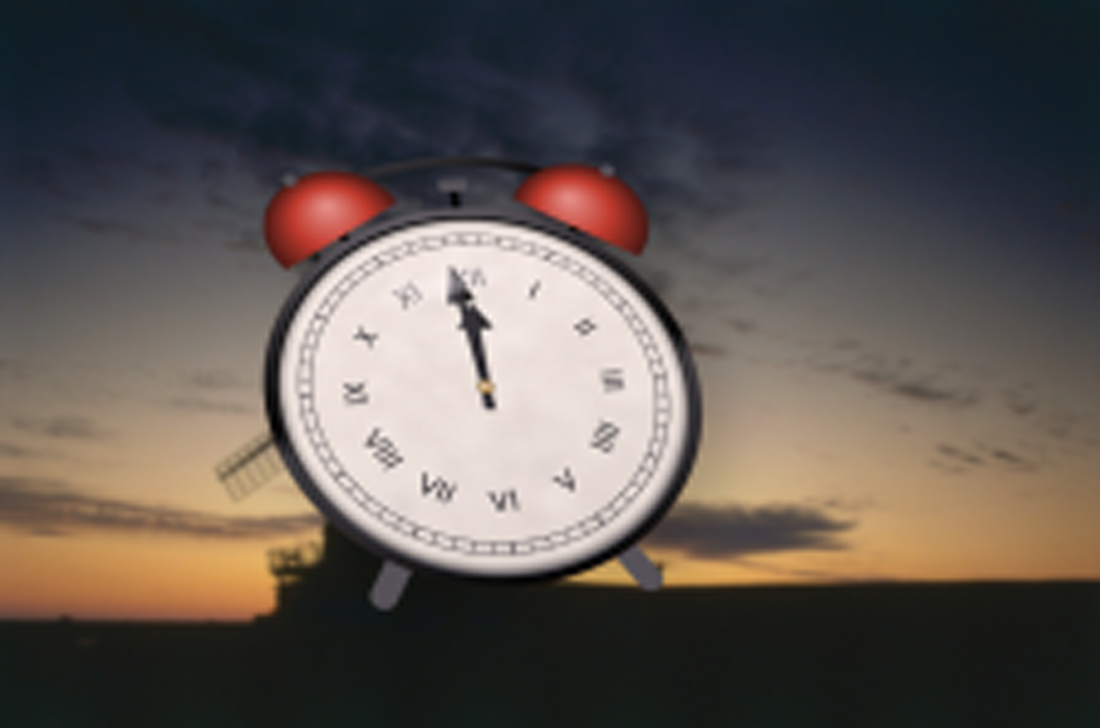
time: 11:59
